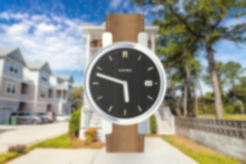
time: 5:48
